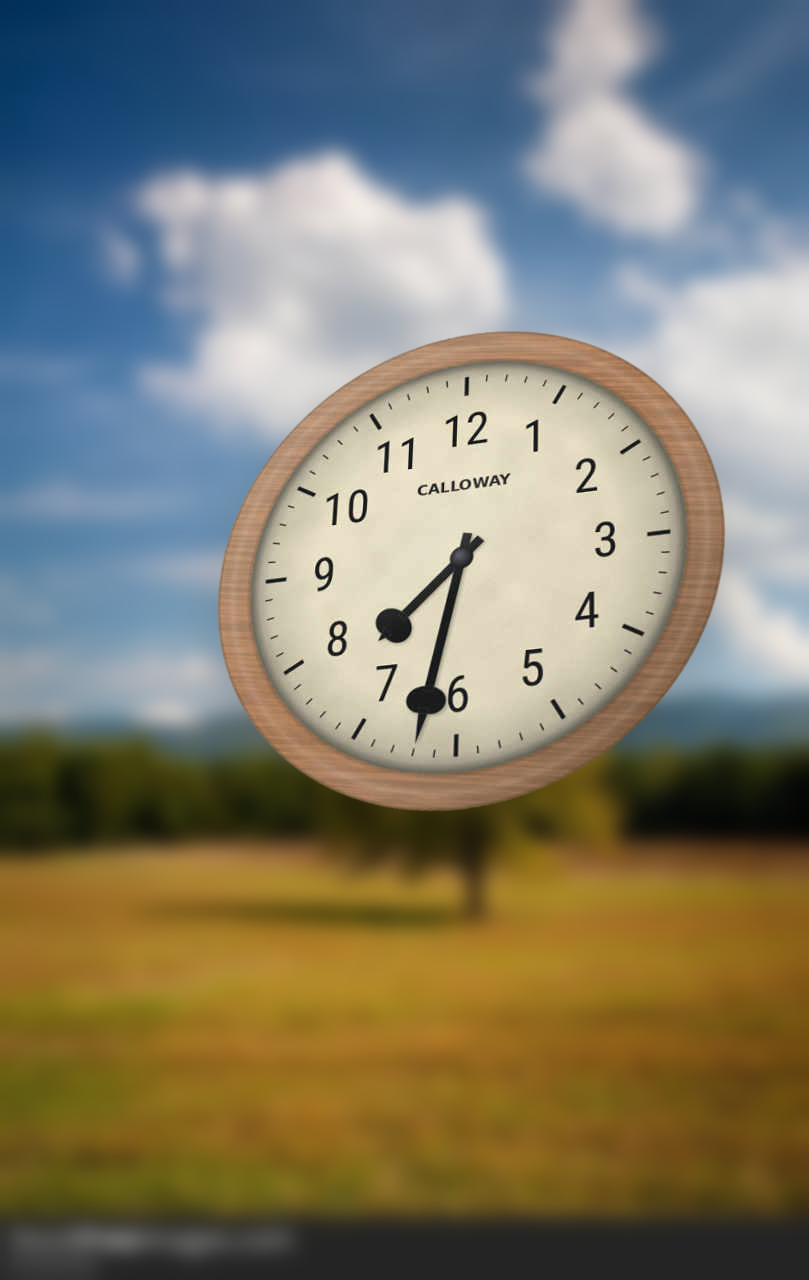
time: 7:32
